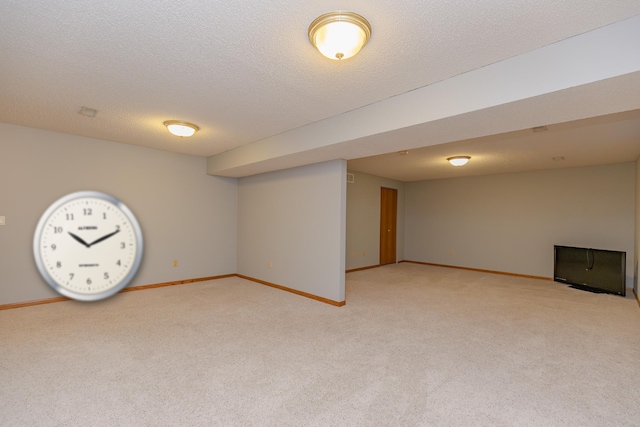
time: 10:11
